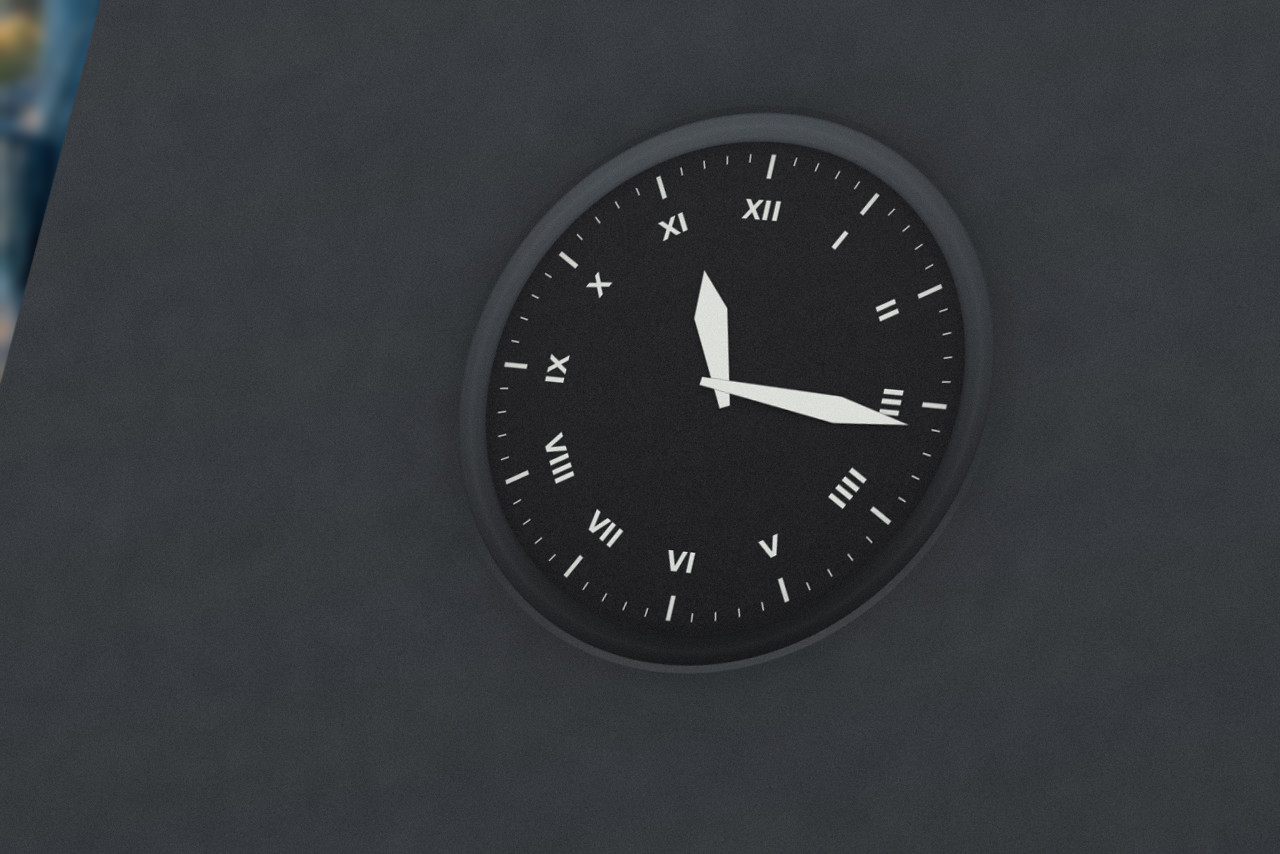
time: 11:16
